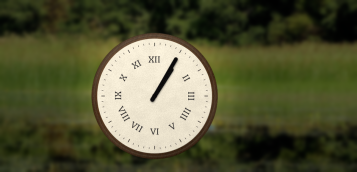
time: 1:05
